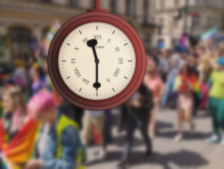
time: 11:30
